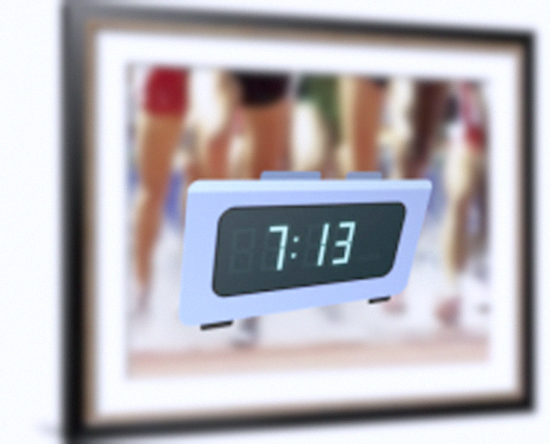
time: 7:13
